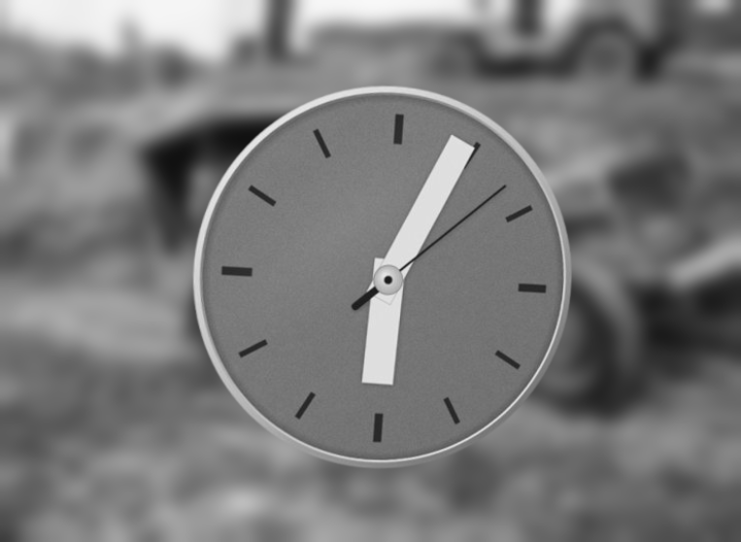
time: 6:04:08
